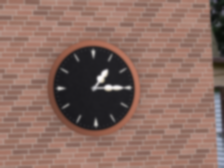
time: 1:15
